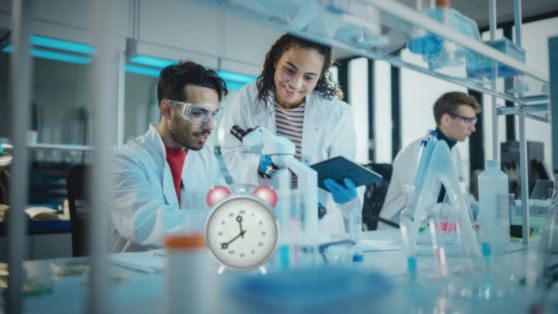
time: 11:39
